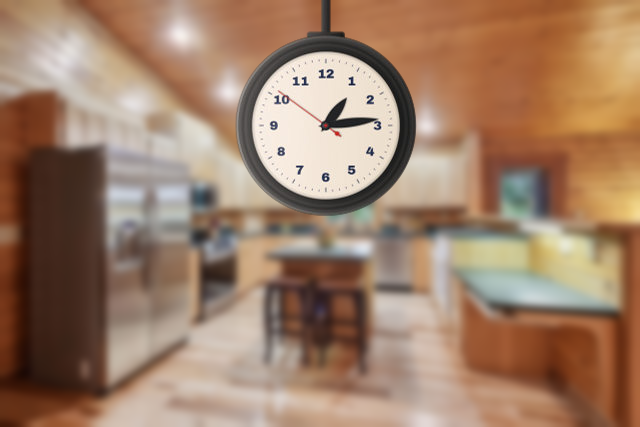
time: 1:13:51
